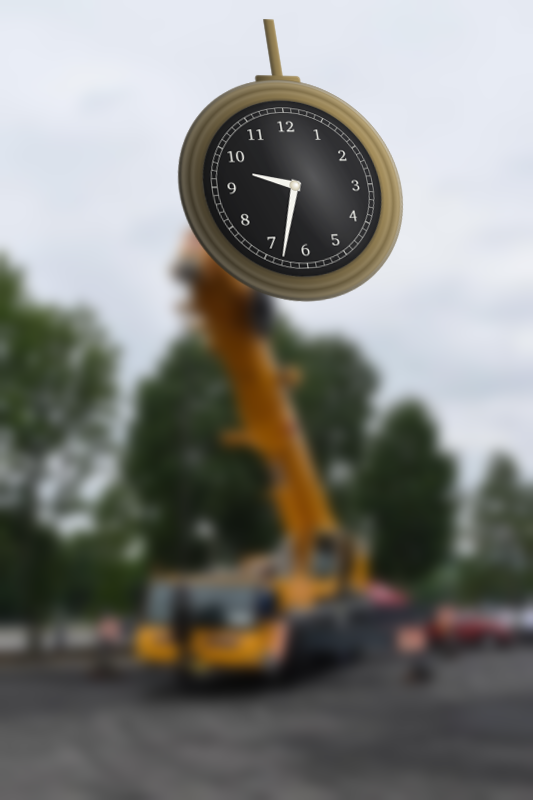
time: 9:33
